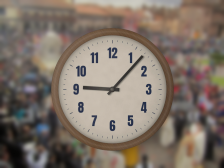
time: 9:07
